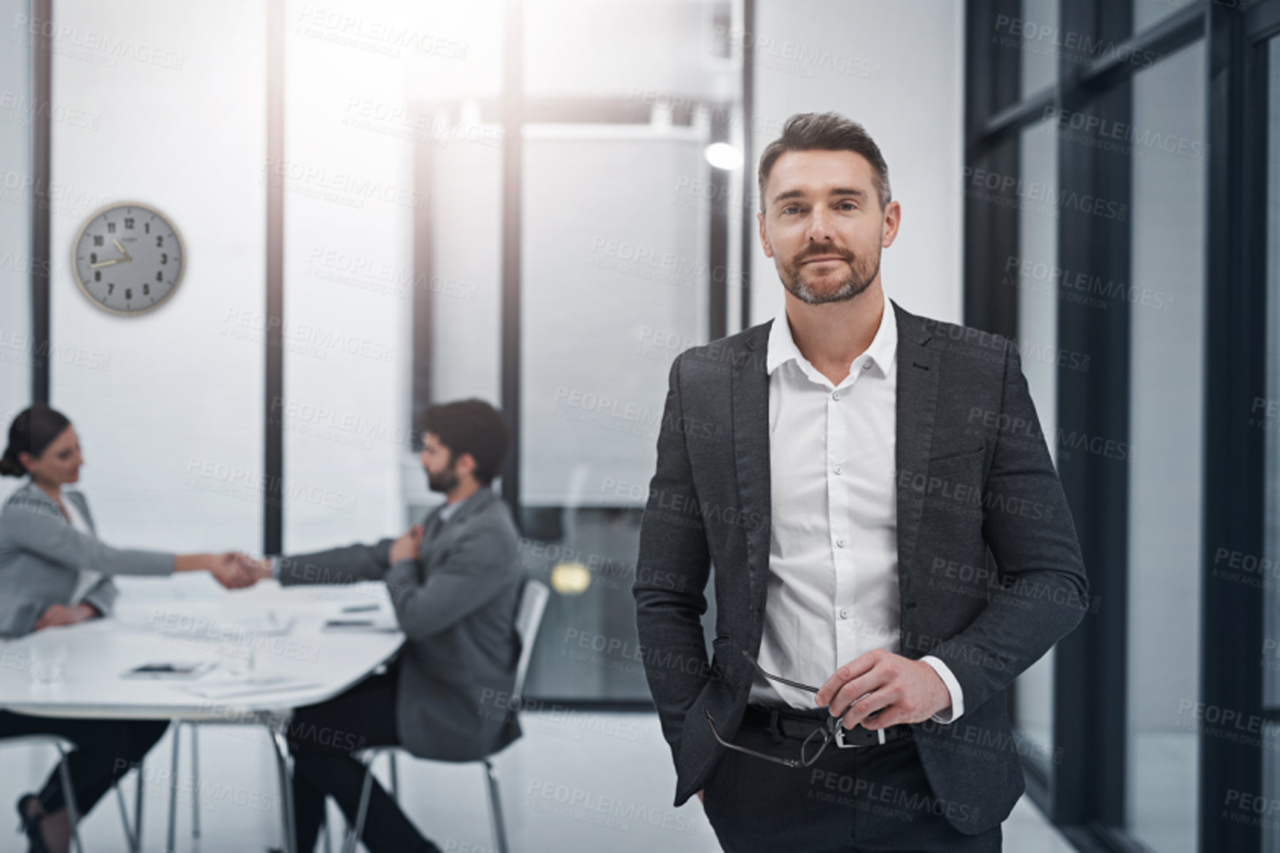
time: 10:43
